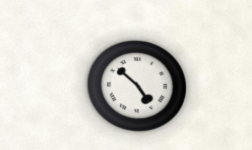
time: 4:52
